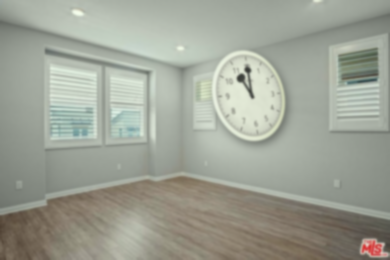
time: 11:00
